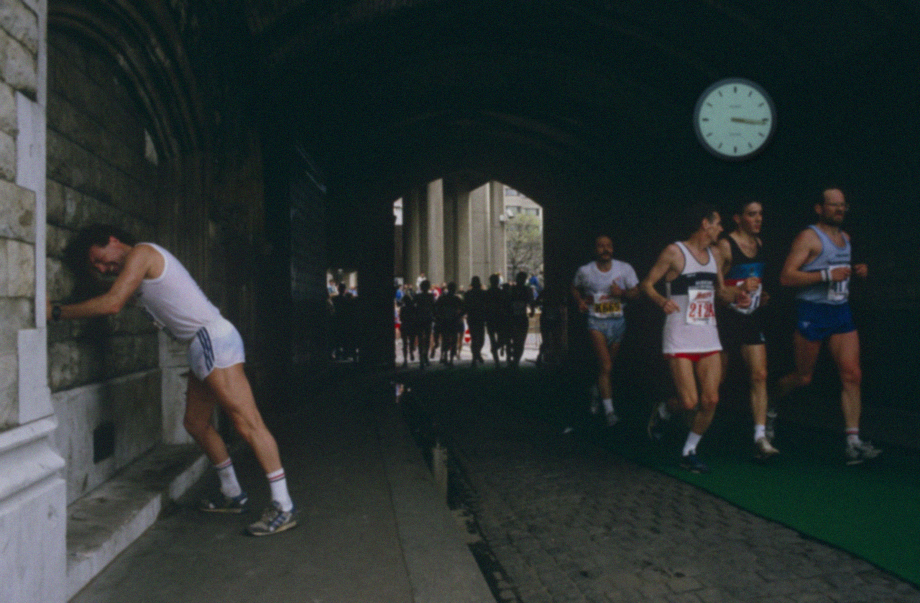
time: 3:16
